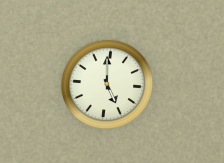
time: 4:59
